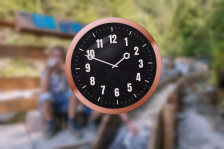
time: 1:49
